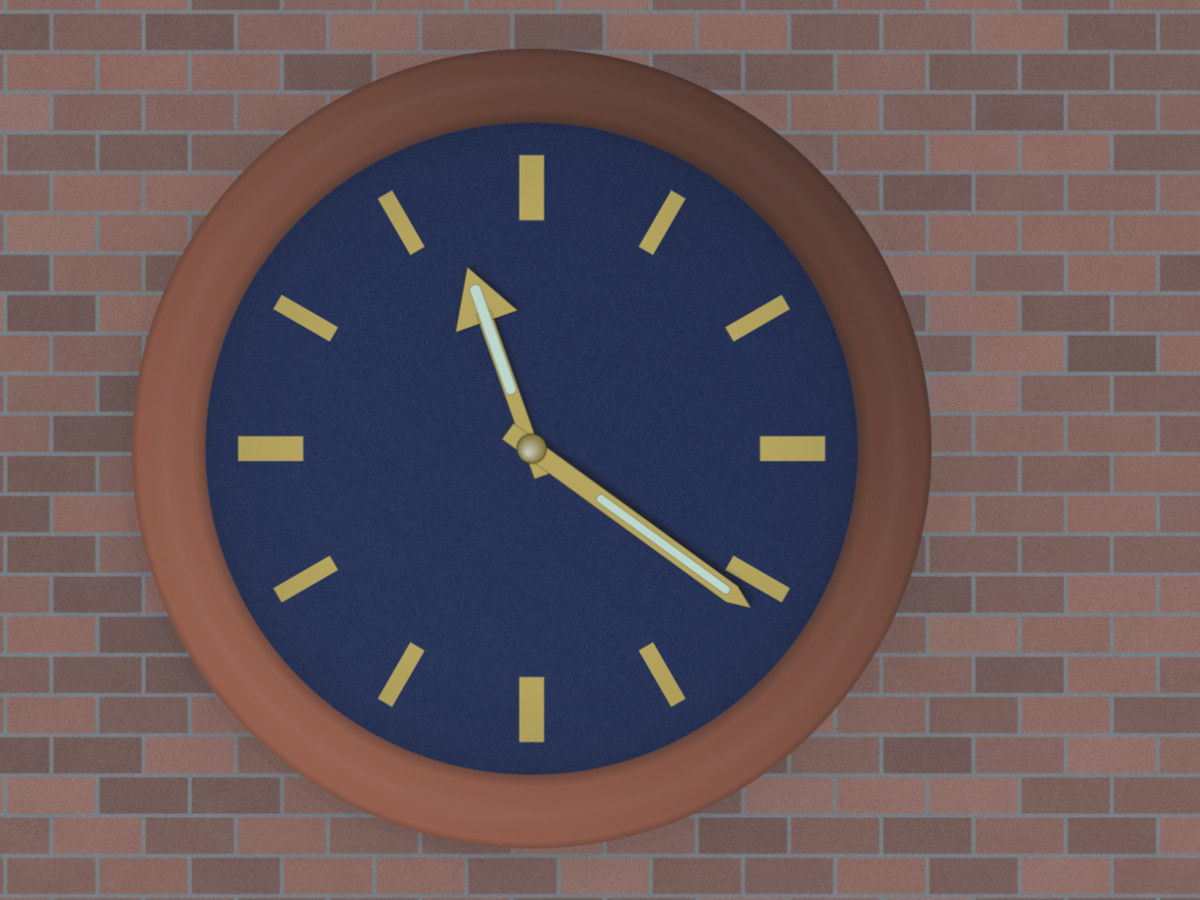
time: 11:21
